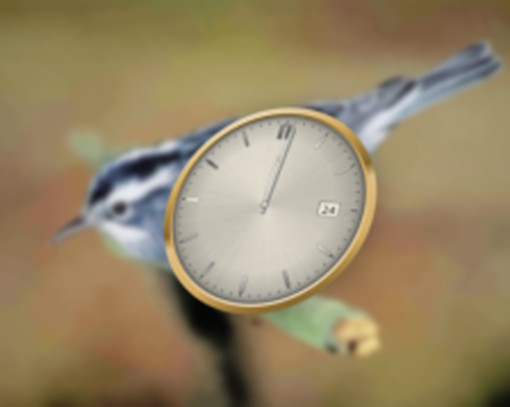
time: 12:01
